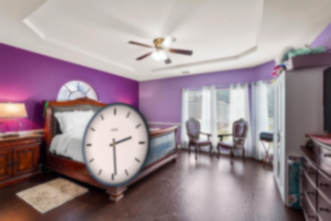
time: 2:29
